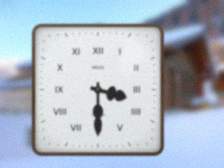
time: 3:30
